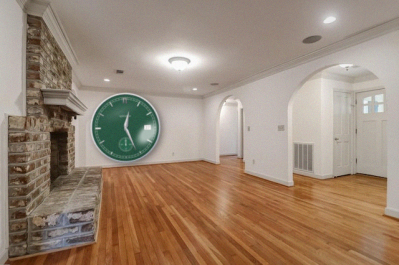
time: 12:26
